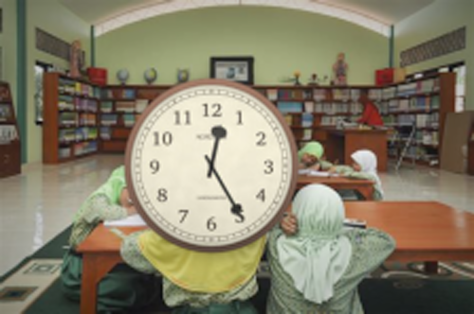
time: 12:25
